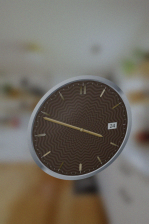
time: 3:49
